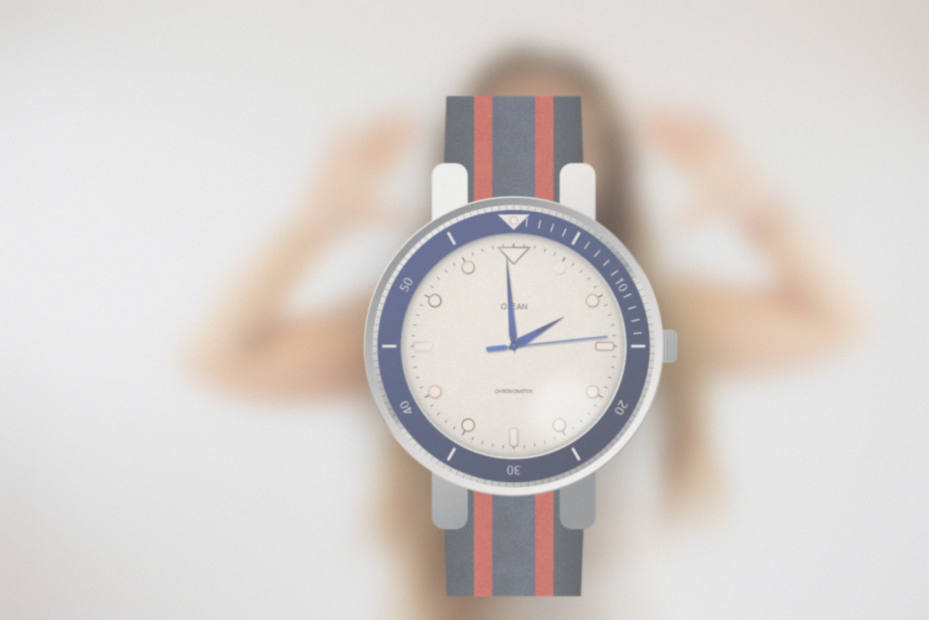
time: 1:59:14
